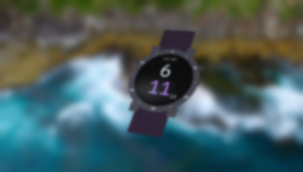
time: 6:11
